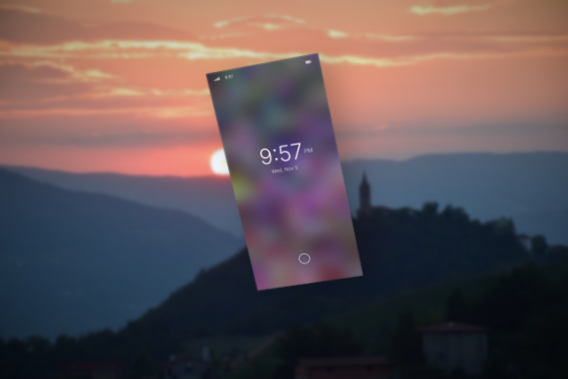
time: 9:57
